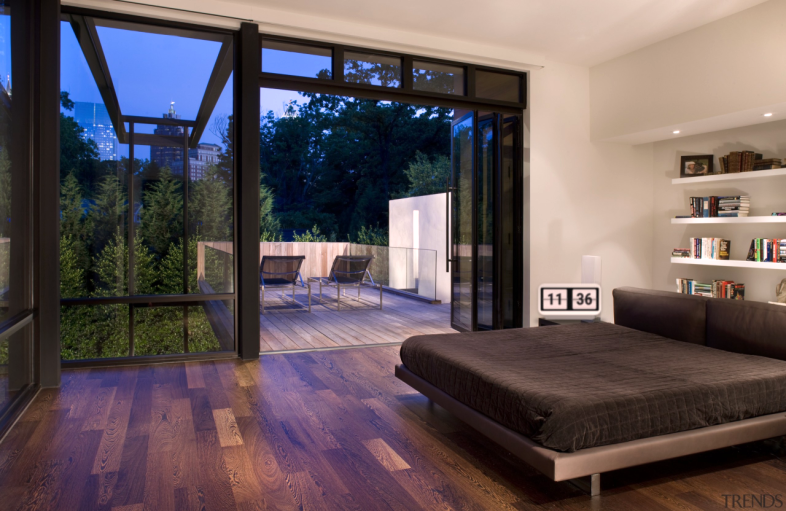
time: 11:36
